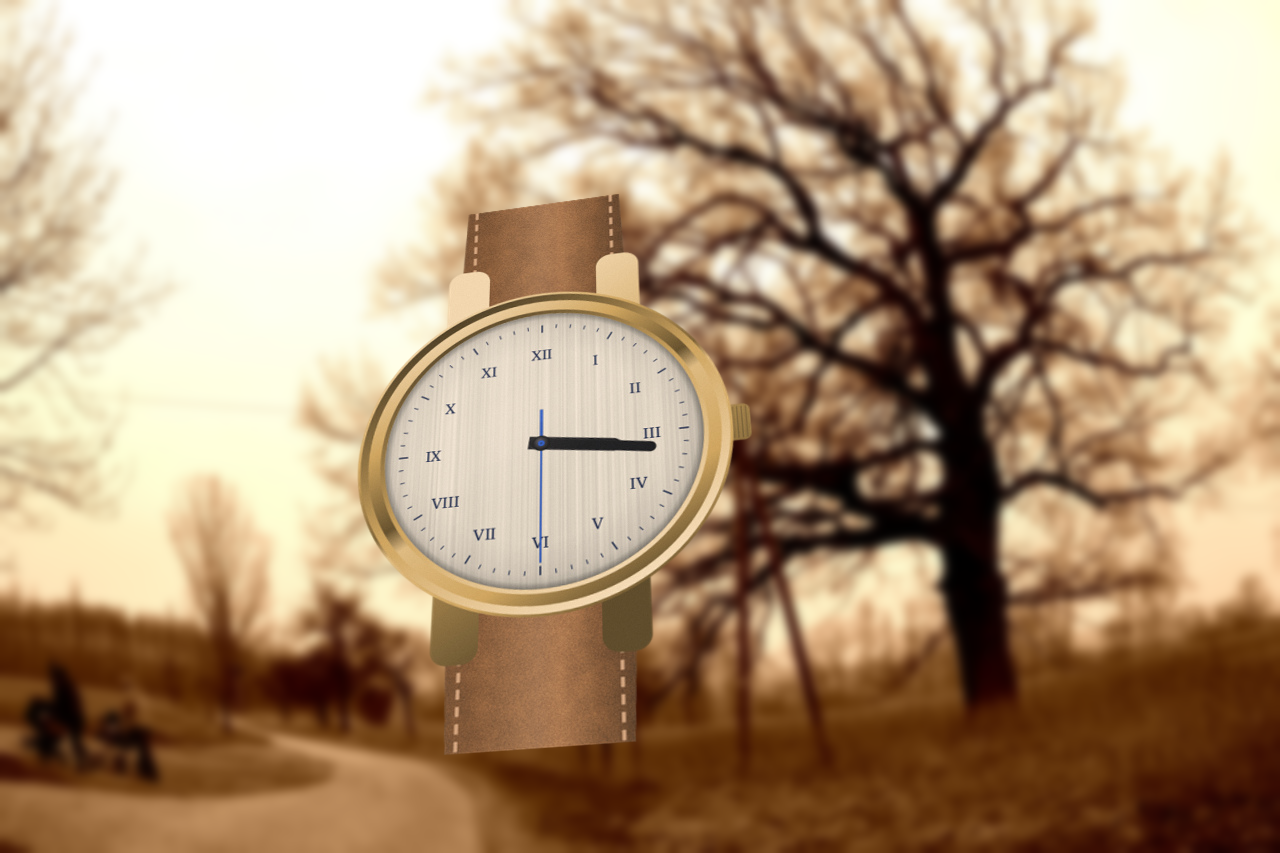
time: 3:16:30
